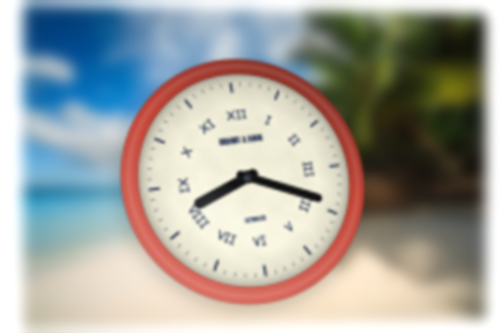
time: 8:19
